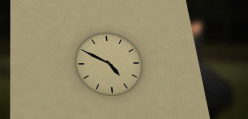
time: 4:50
